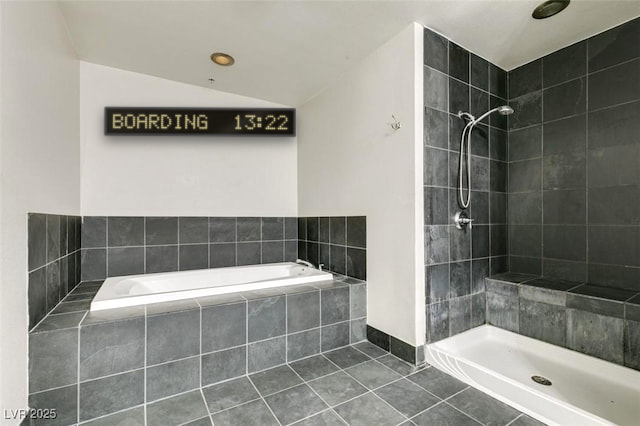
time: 13:22
